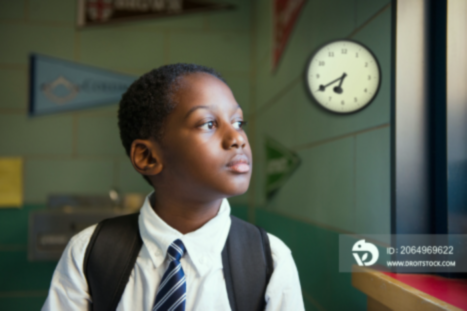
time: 6:40
